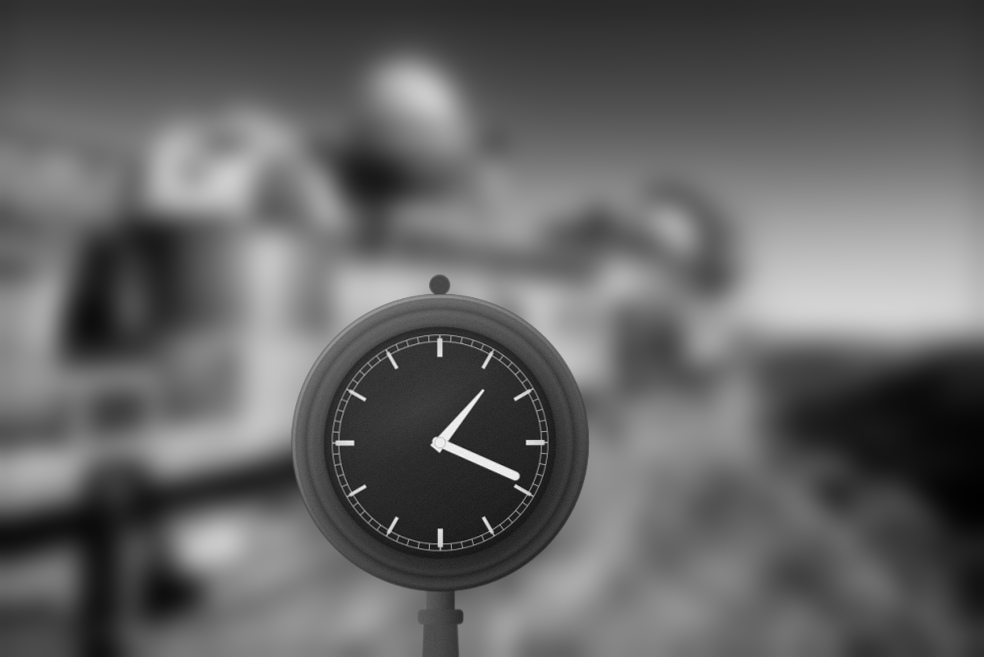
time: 1:19
